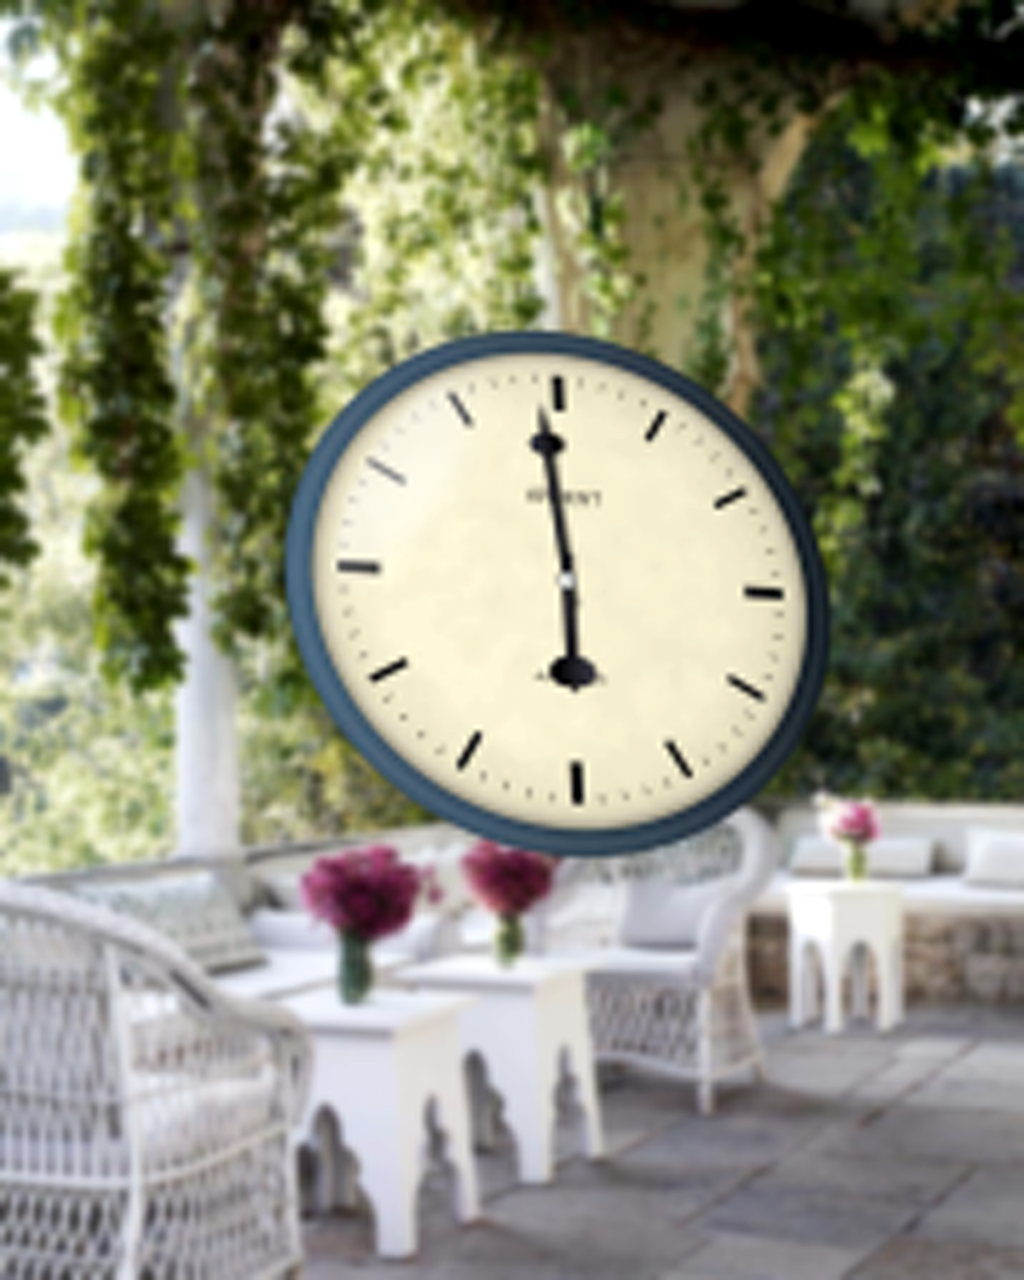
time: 5:59
